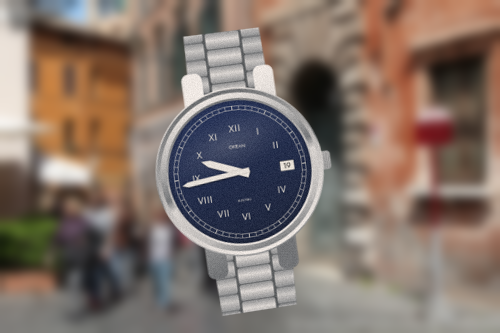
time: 9:44
